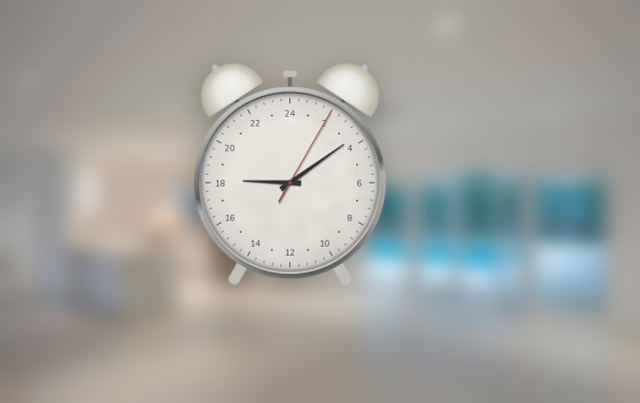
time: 18:09:05
